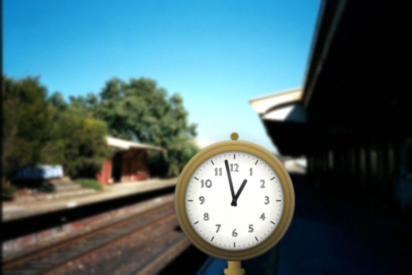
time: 12:58
